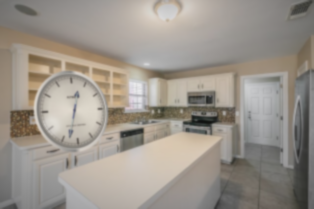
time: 12:33
